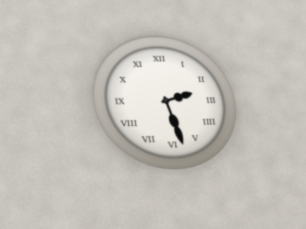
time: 2:28
